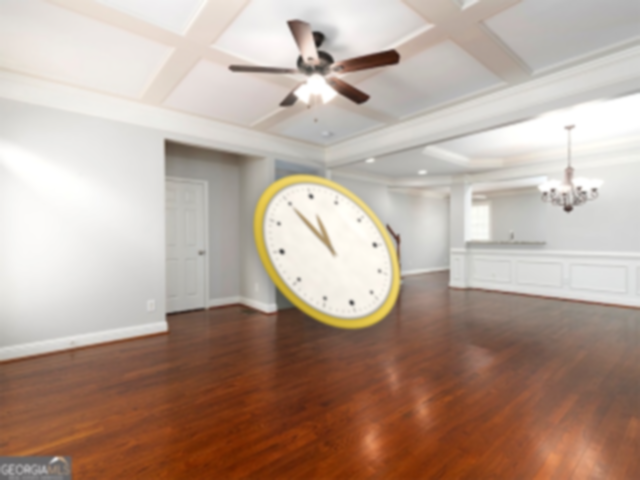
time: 11:55
